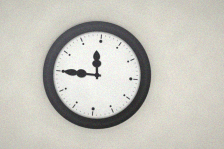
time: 11:45
